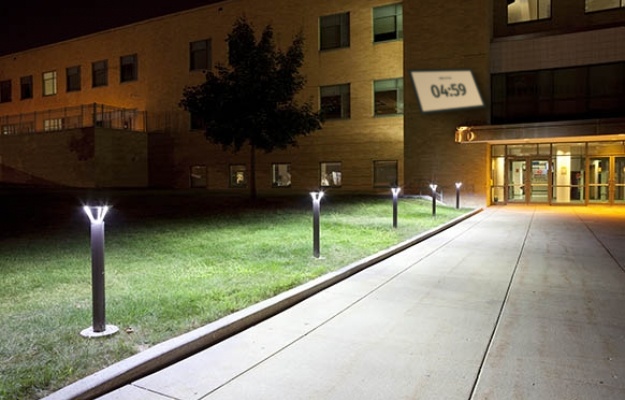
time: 4:59
